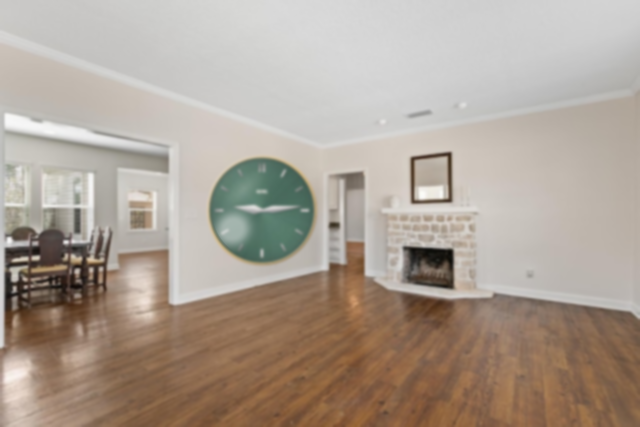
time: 9:14
